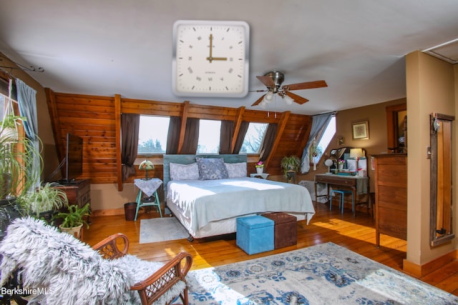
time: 3:00
